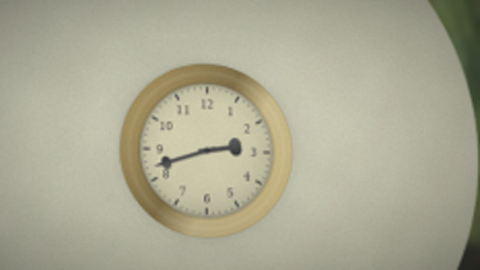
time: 2:42
